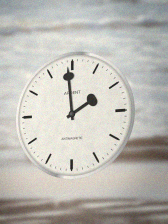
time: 1:59
